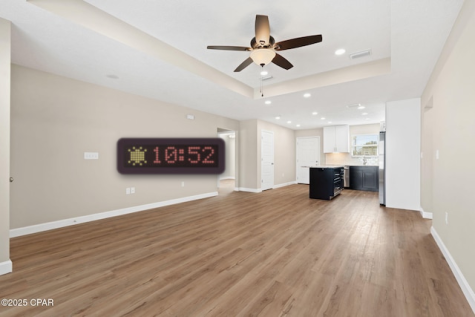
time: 10:52
